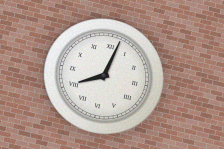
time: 8:02
